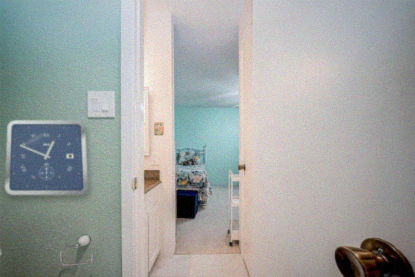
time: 12:49
